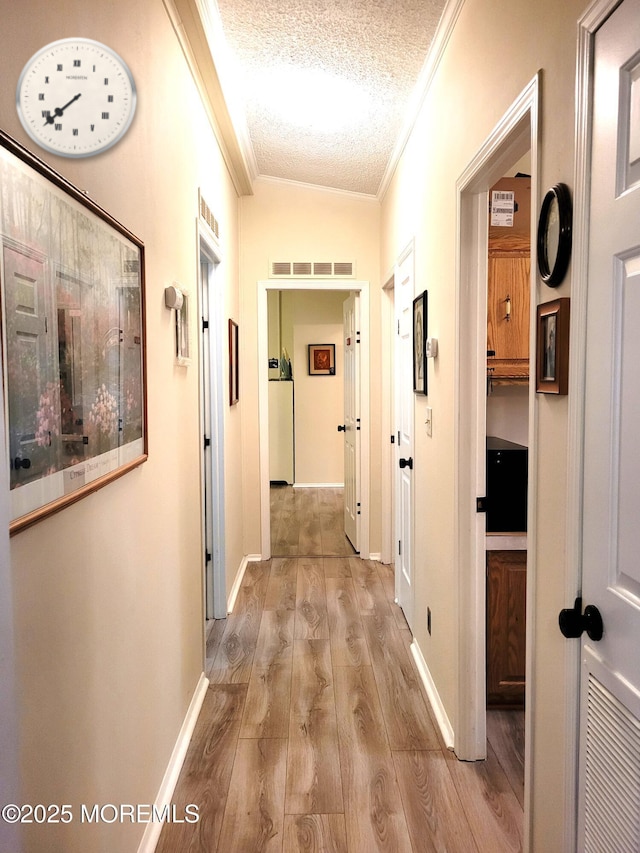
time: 7:38
